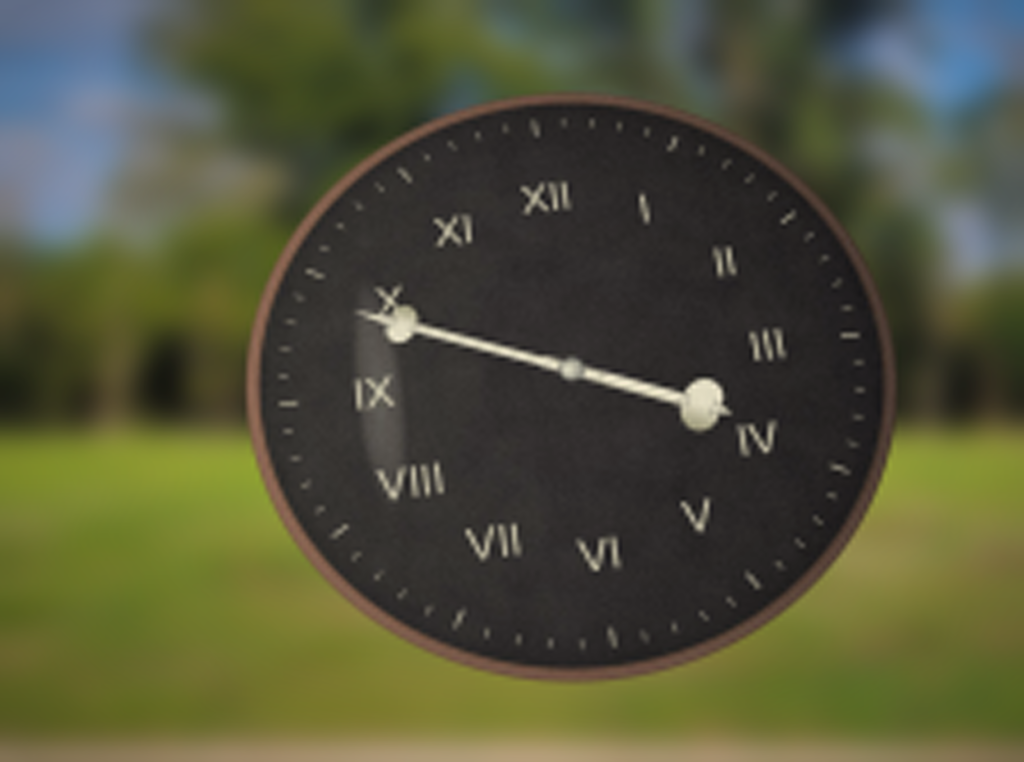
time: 3:49
